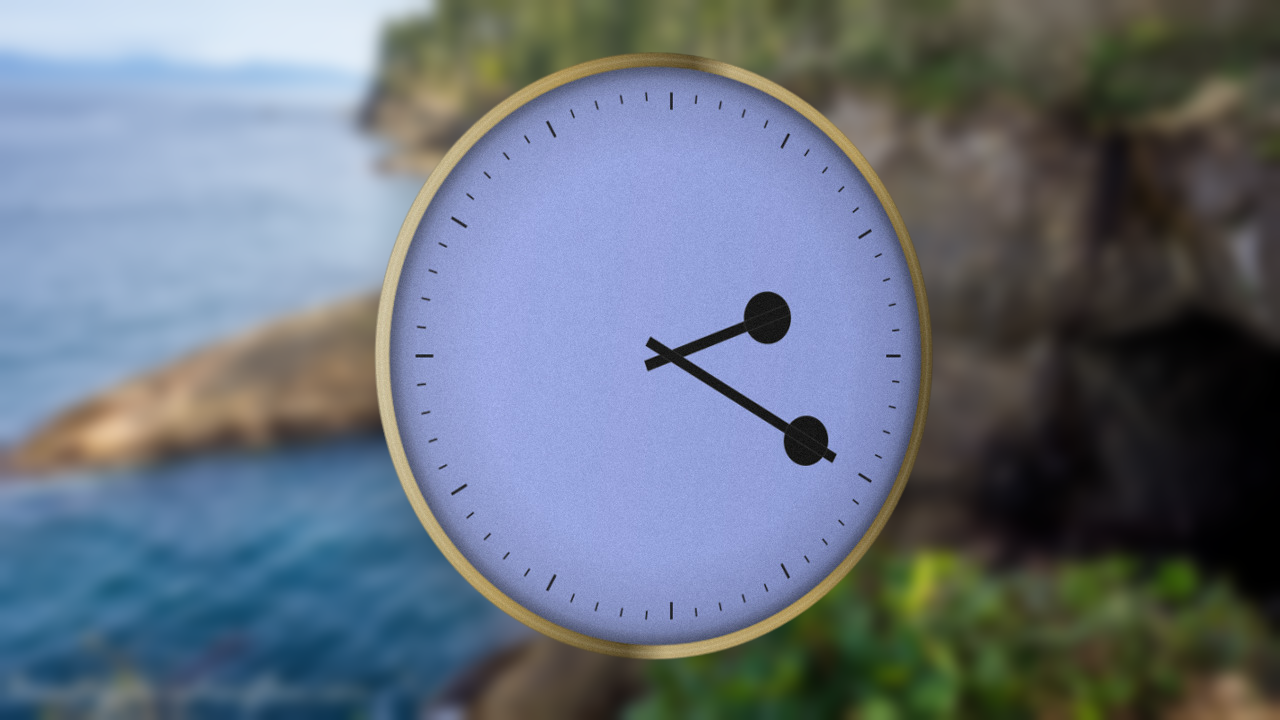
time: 2:20
